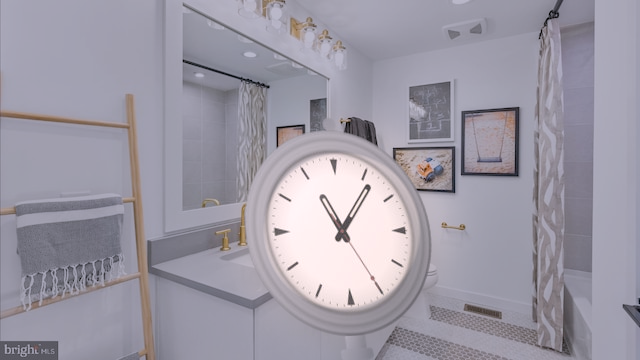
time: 11:06:25
